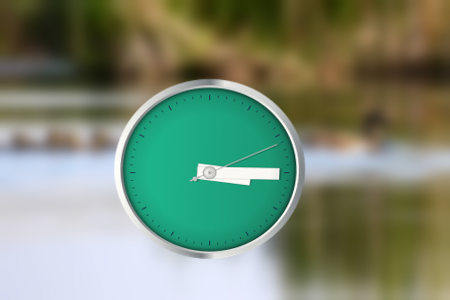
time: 3:15:11
